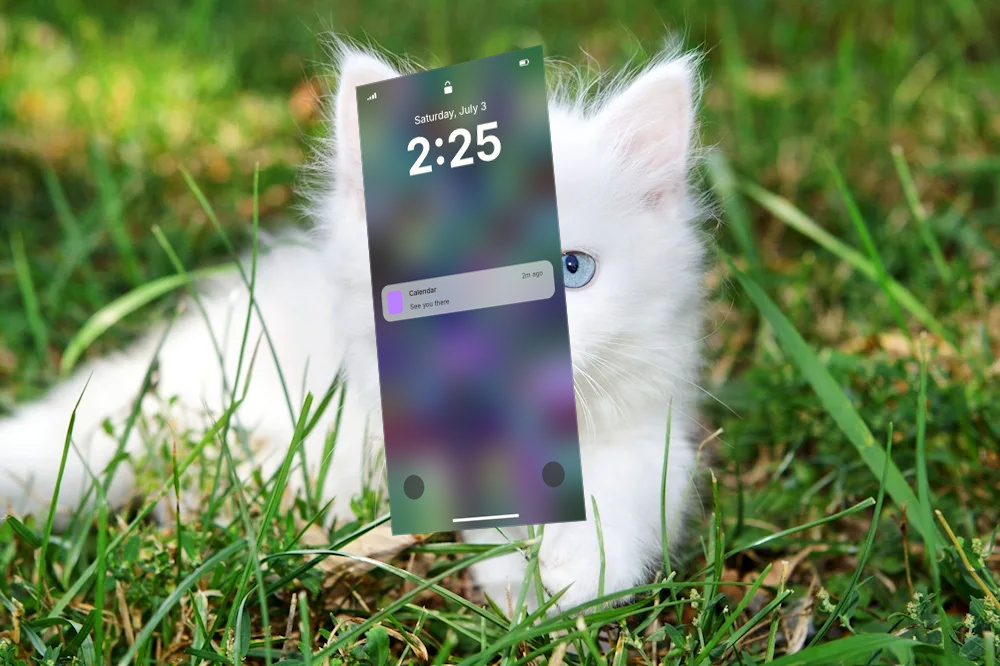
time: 2:25
